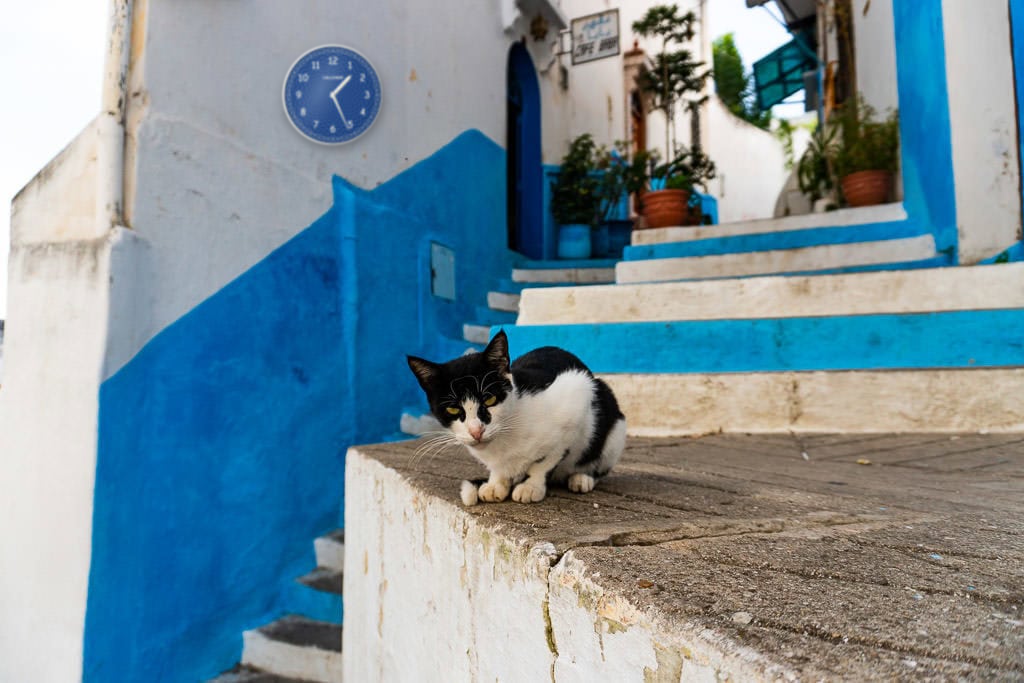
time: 1:26
